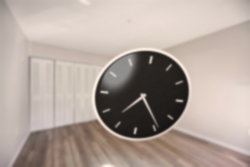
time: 7:24
